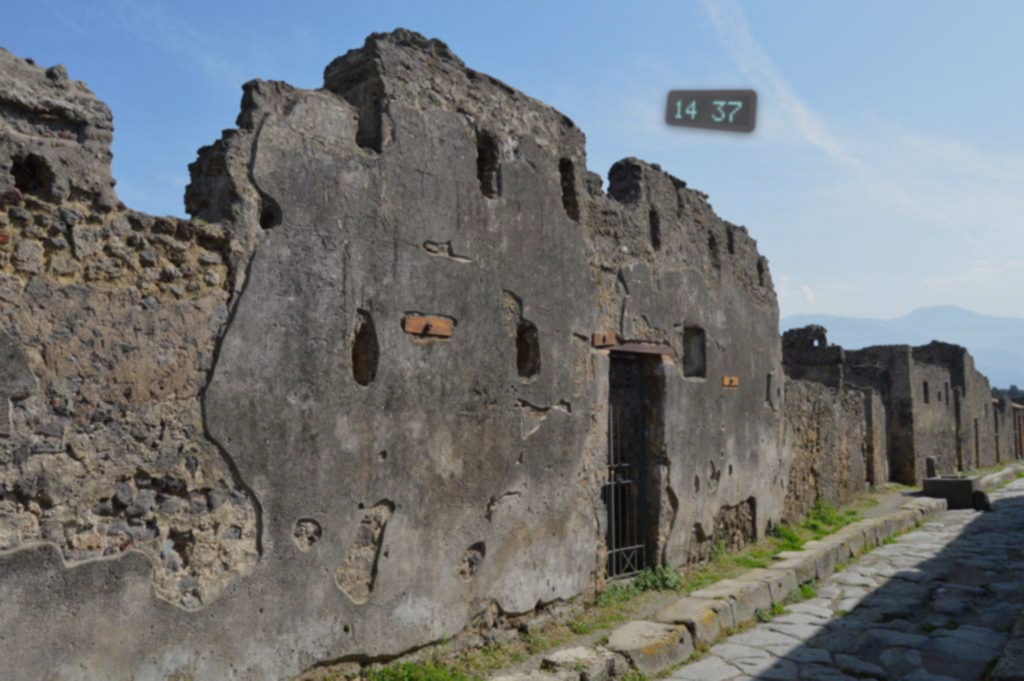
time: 14:37
